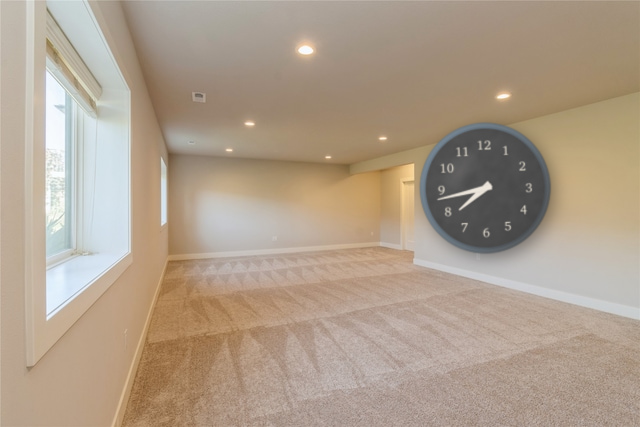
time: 7:43
